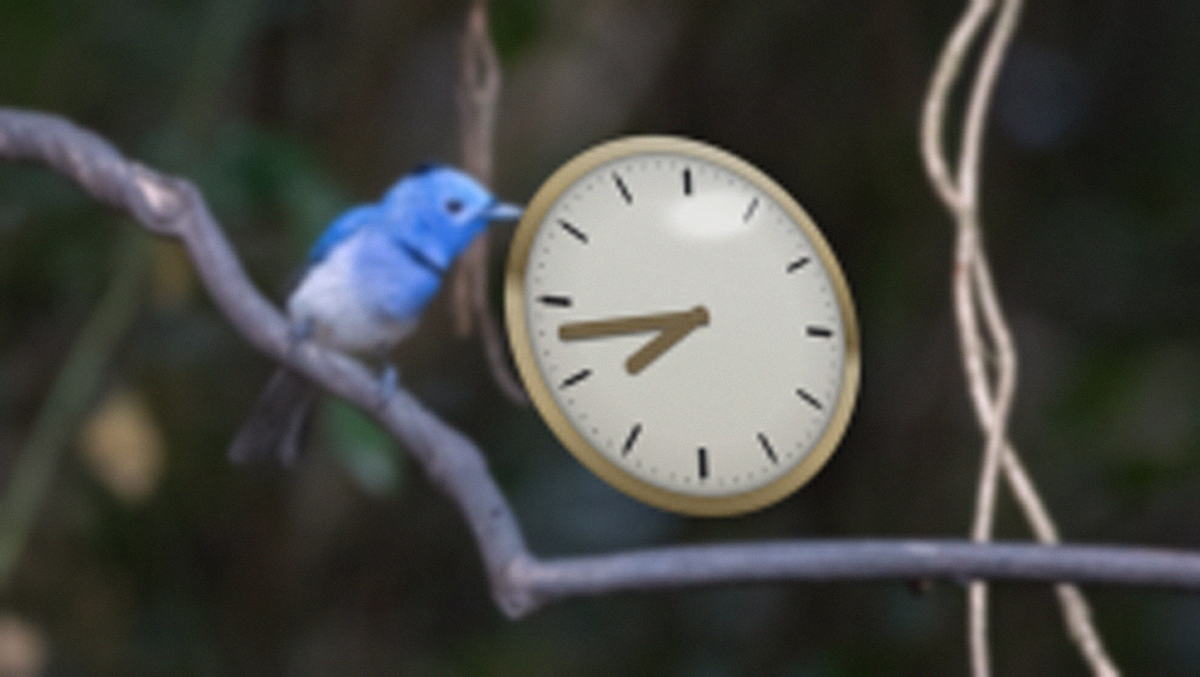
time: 7:43
